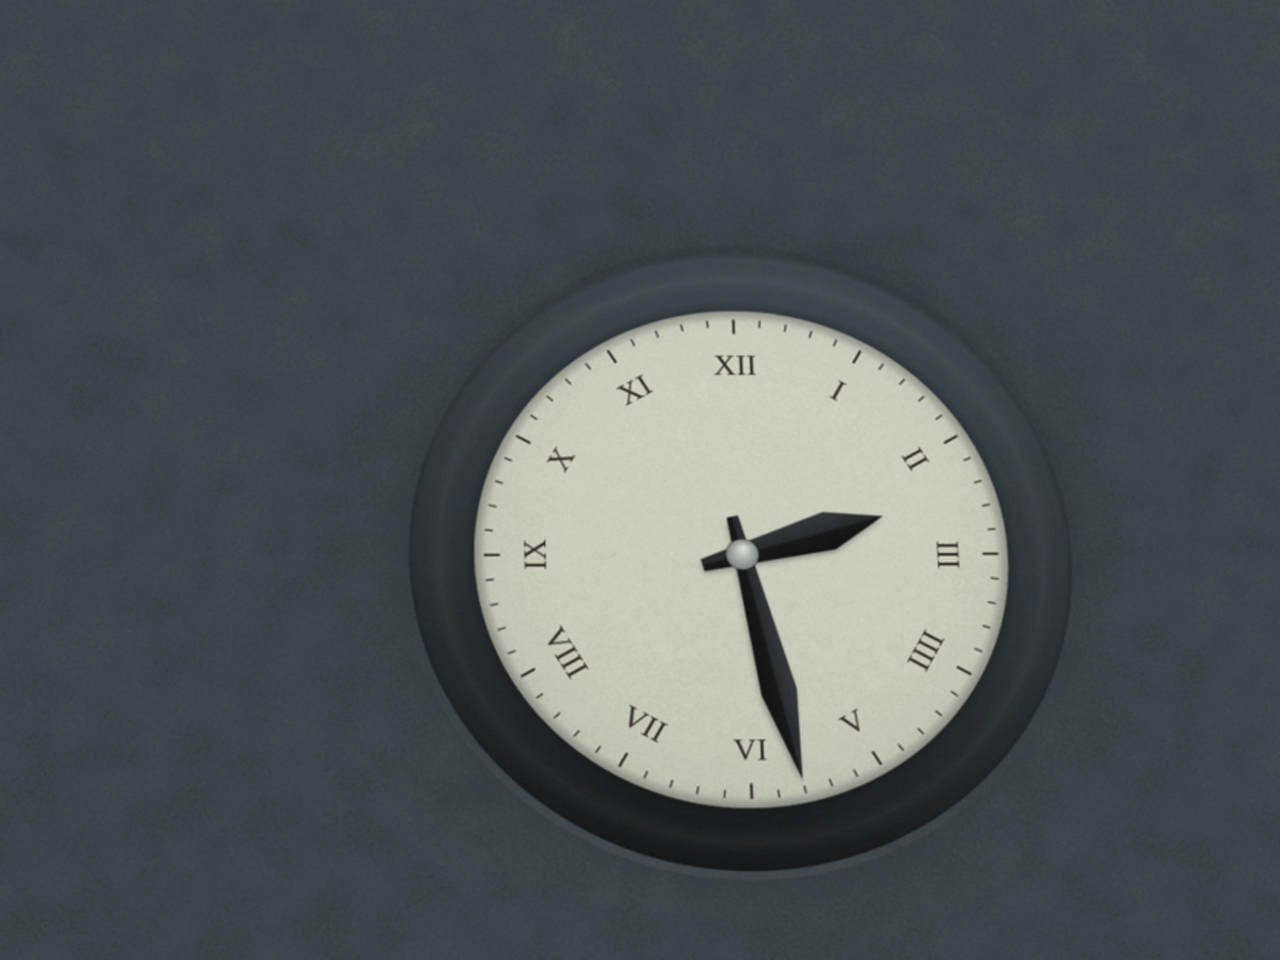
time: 2:28
